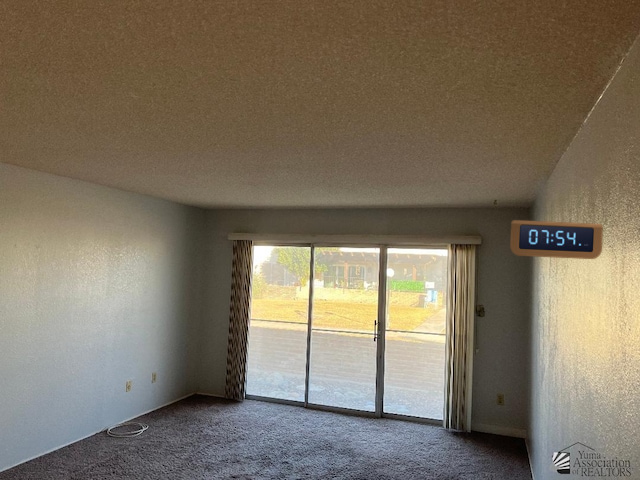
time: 7:54
